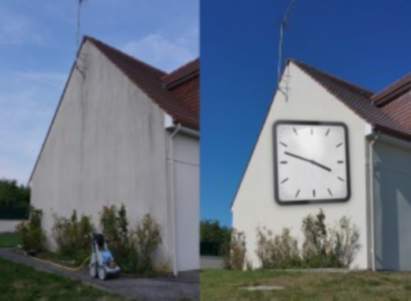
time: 3:48
